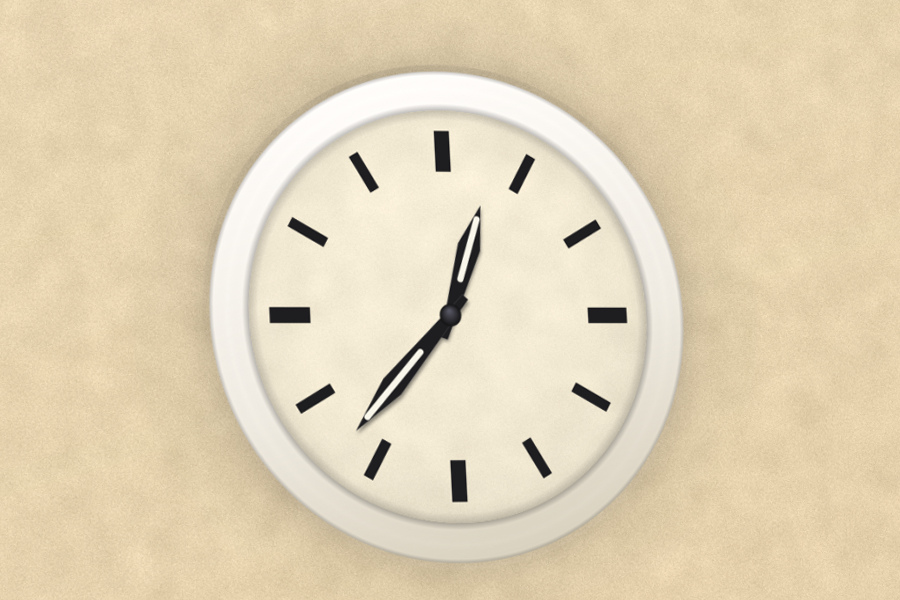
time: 12:37
